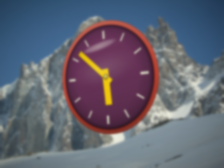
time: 5:52
